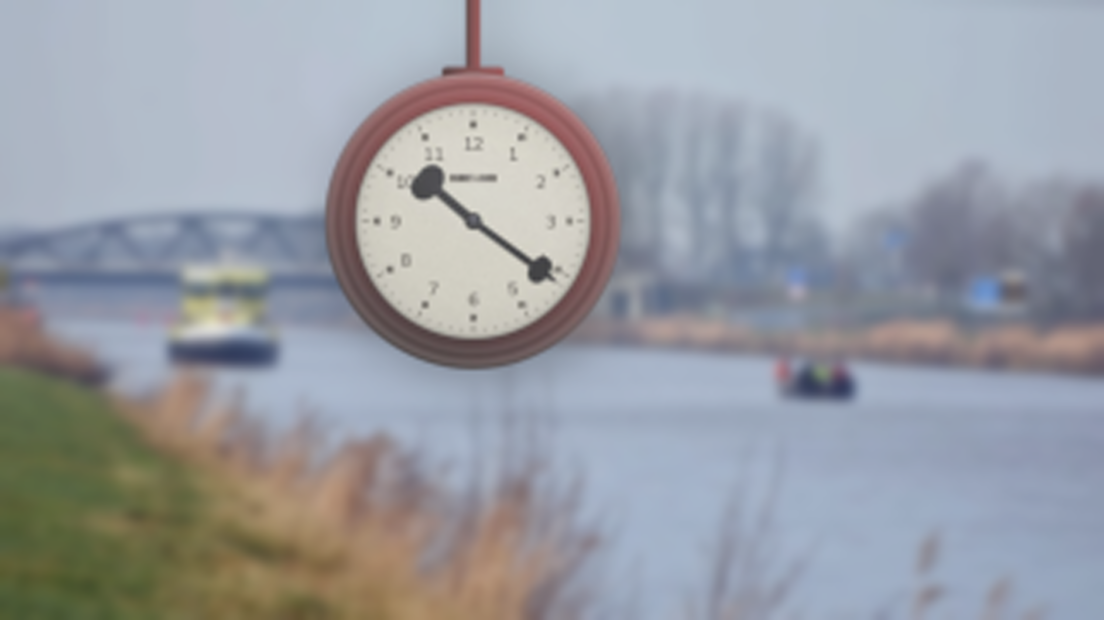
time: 10:21
